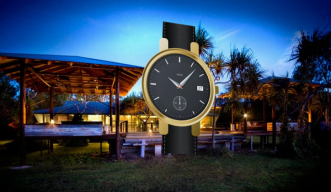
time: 10:07
